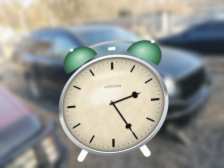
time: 2:25
